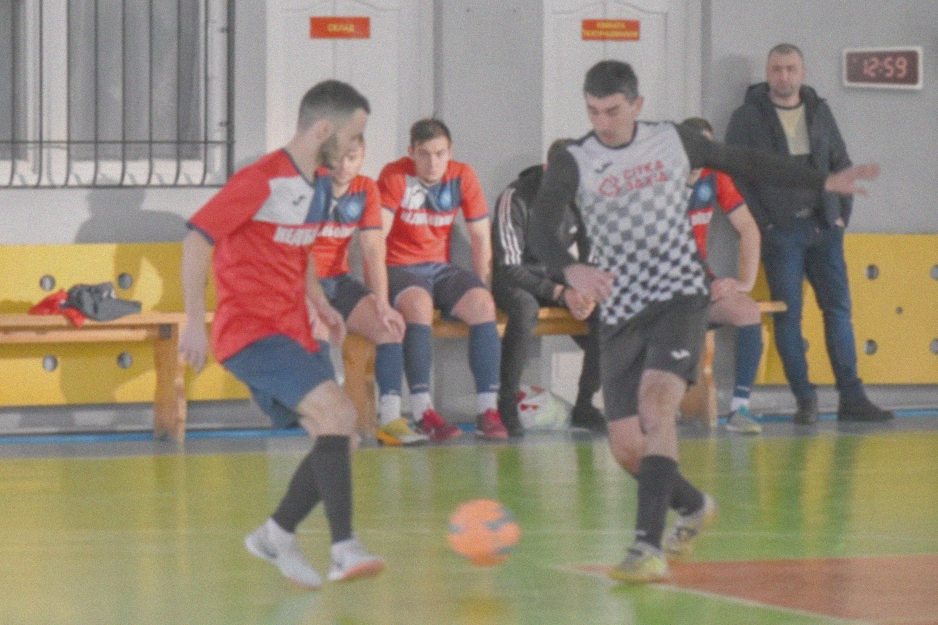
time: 12:59
